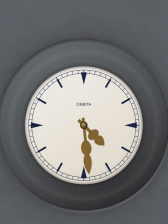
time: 4:29
